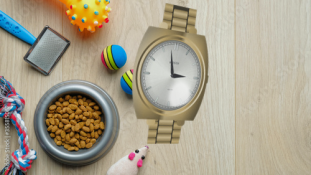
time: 2:58
